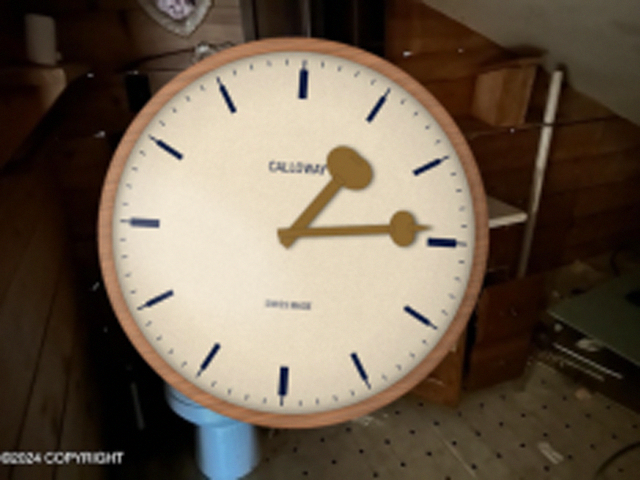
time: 1:14
